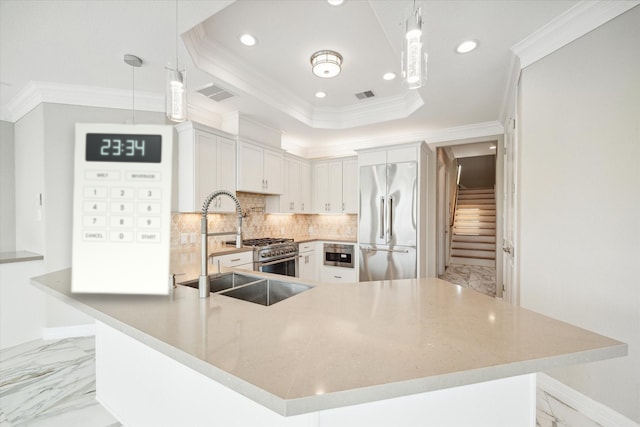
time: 23:34
